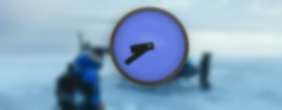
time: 8:39
